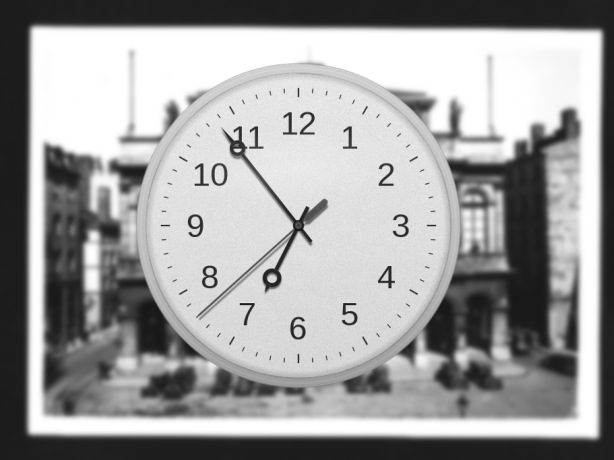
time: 6:53:38
